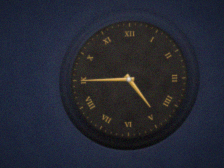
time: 4:45
